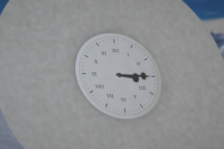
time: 3:15
